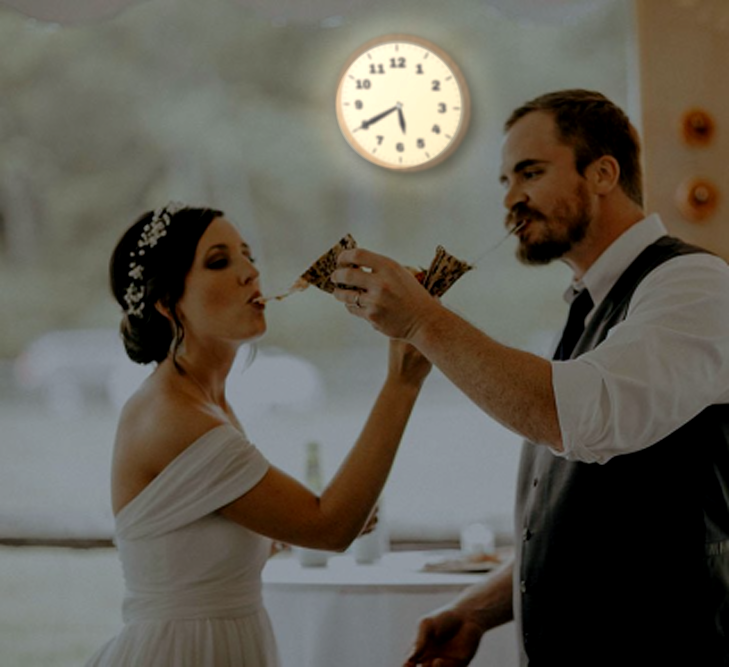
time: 5:40
